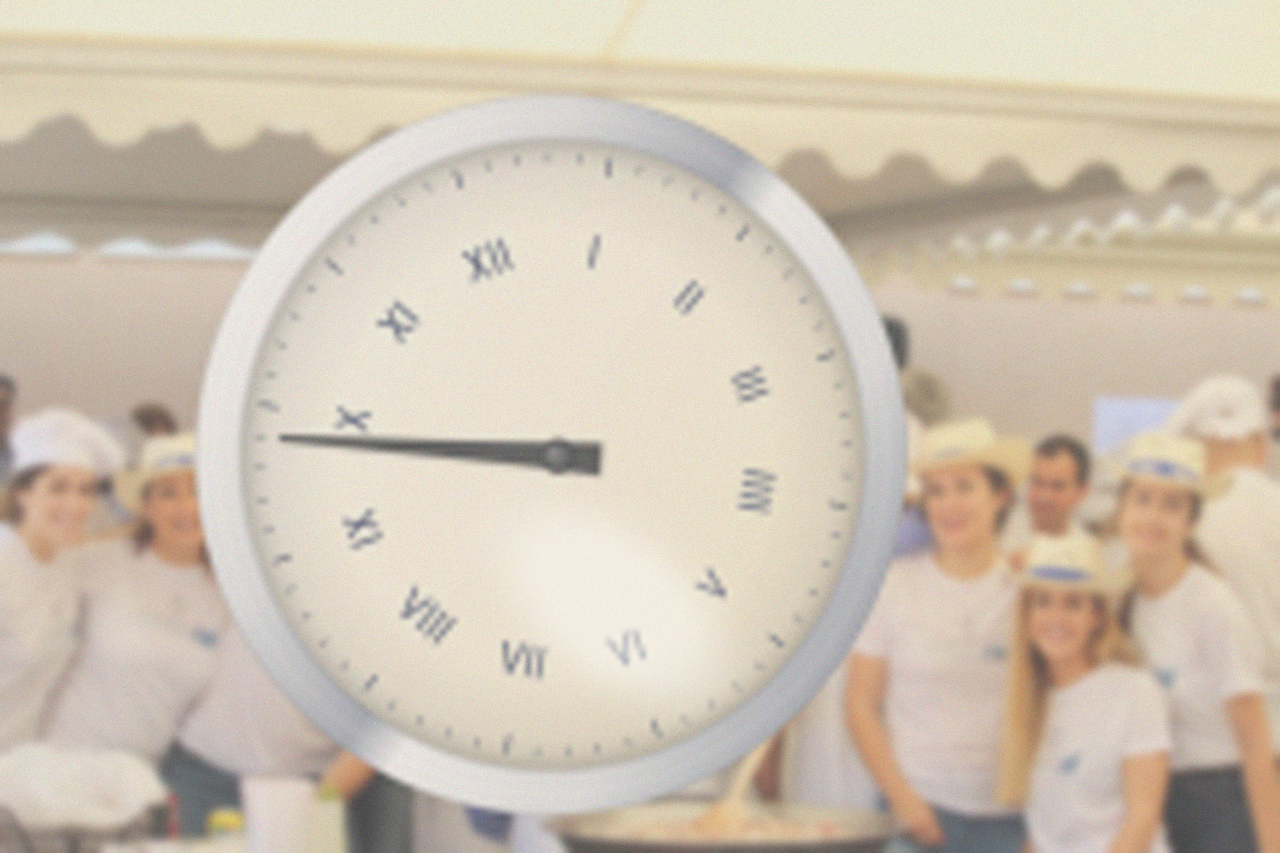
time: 9:49
